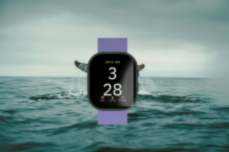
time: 3:28
